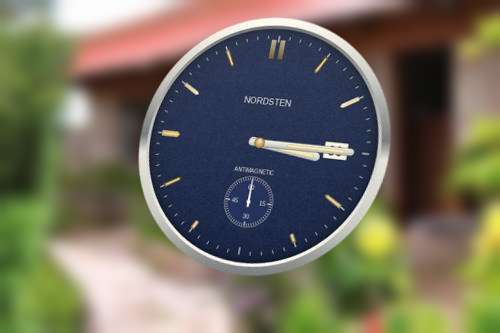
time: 3:15
